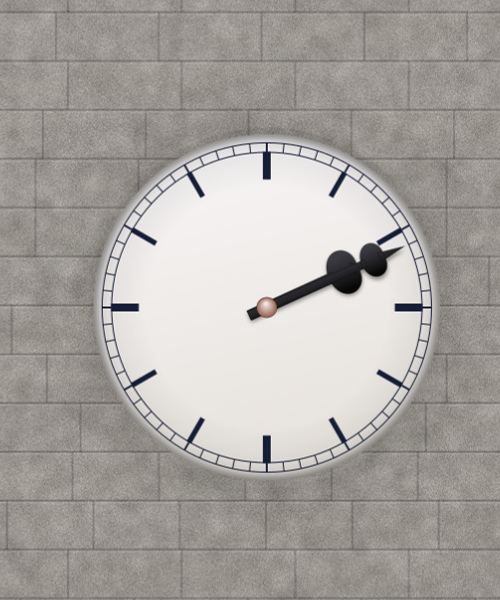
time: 2:11
